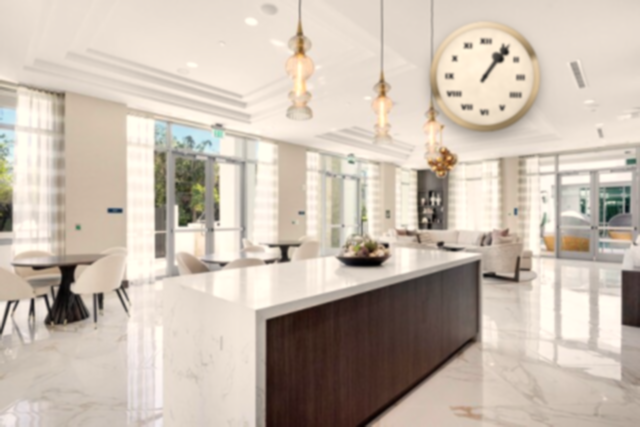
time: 1:06
